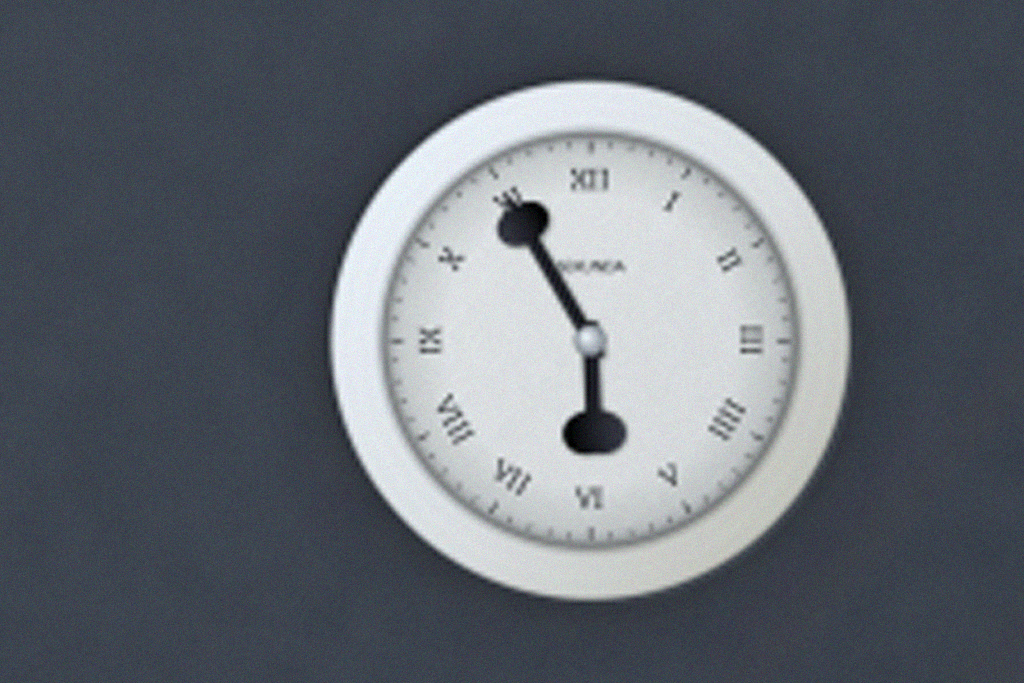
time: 5:55
